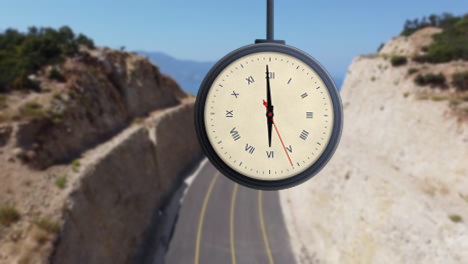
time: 5:59:26
